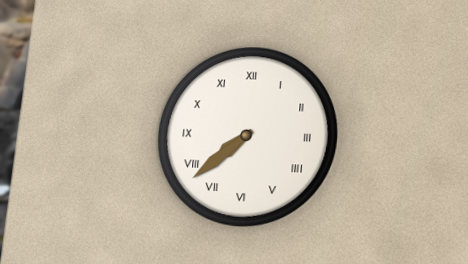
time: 7:38
